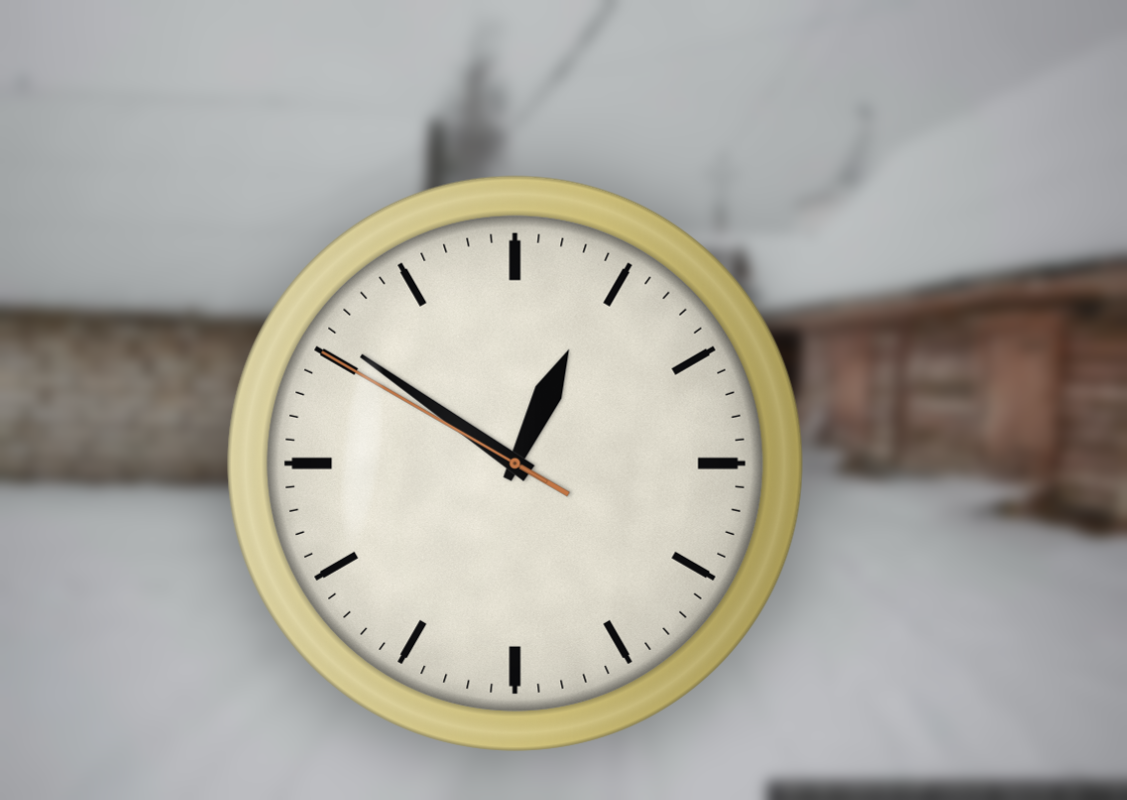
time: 12:50:50
